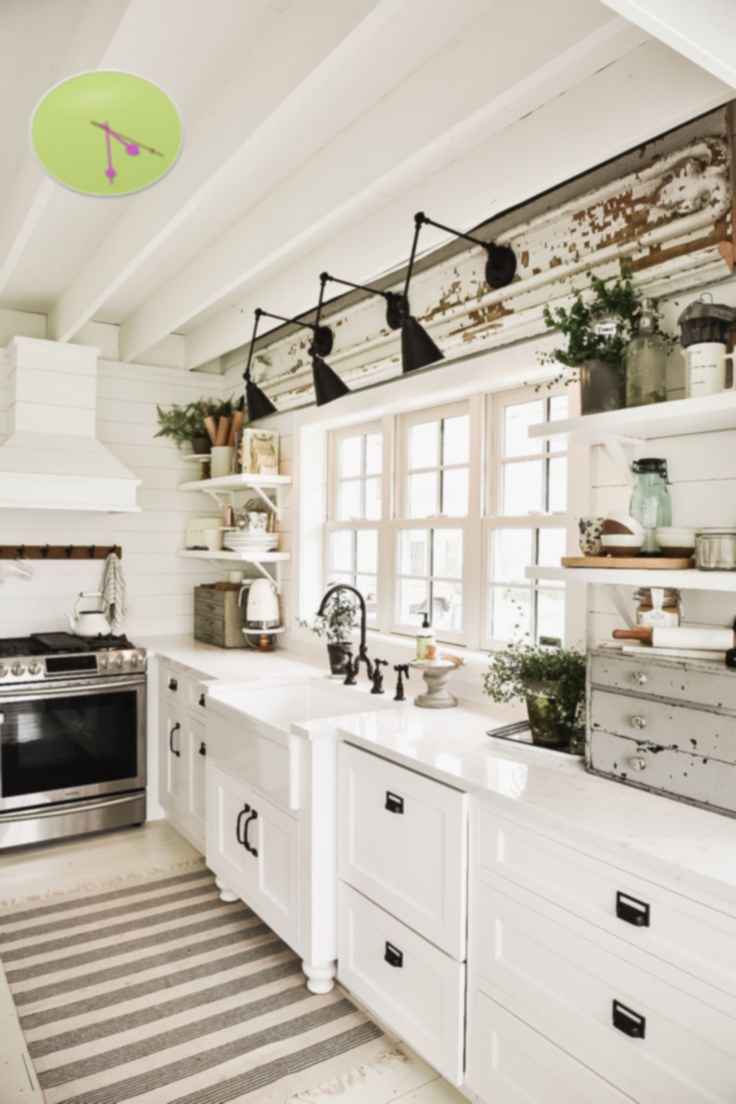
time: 4:29:20
